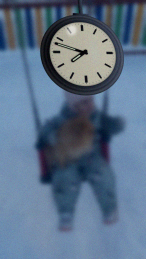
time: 7:48
